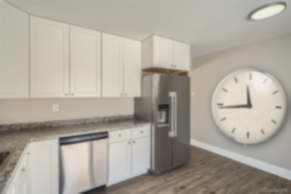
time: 11:44
